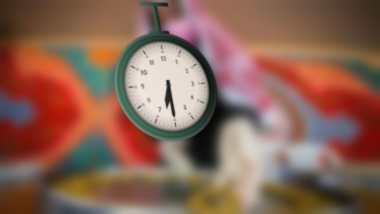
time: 6:30
